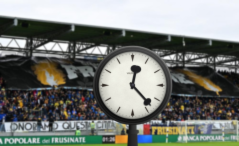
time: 12:23
